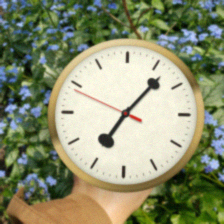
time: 7:06:49
